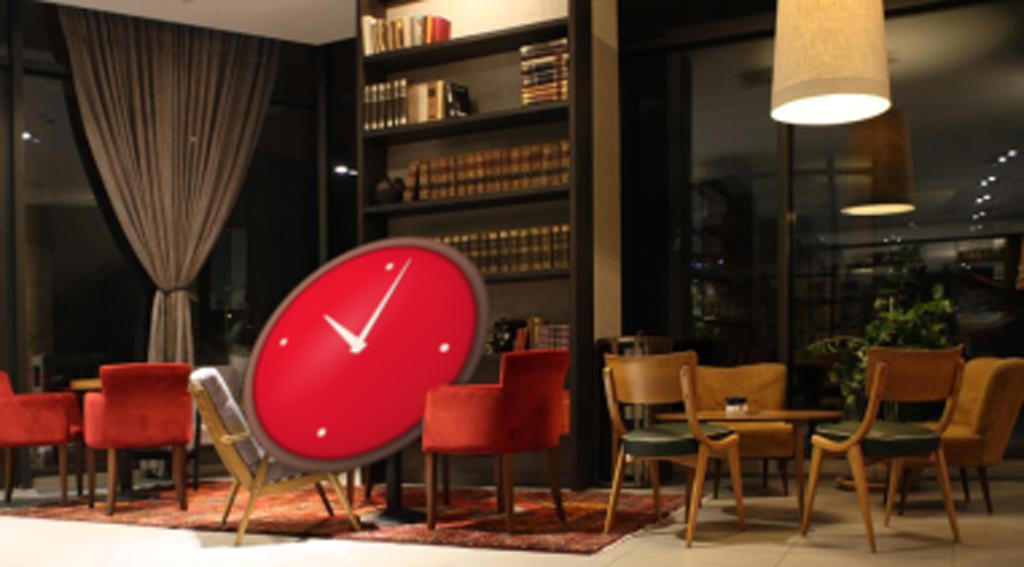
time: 10:02
